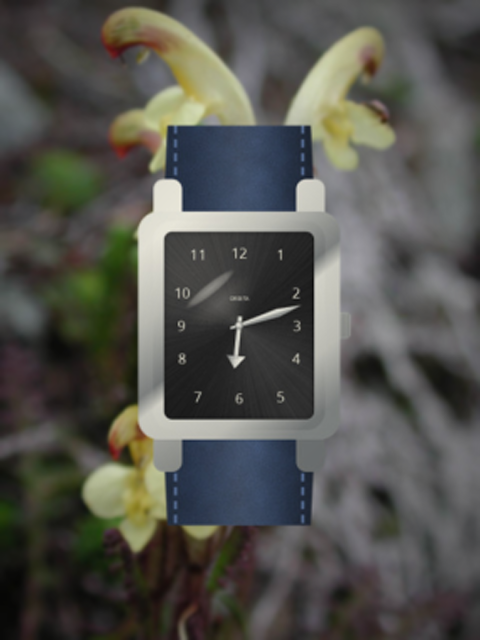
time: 6:12
